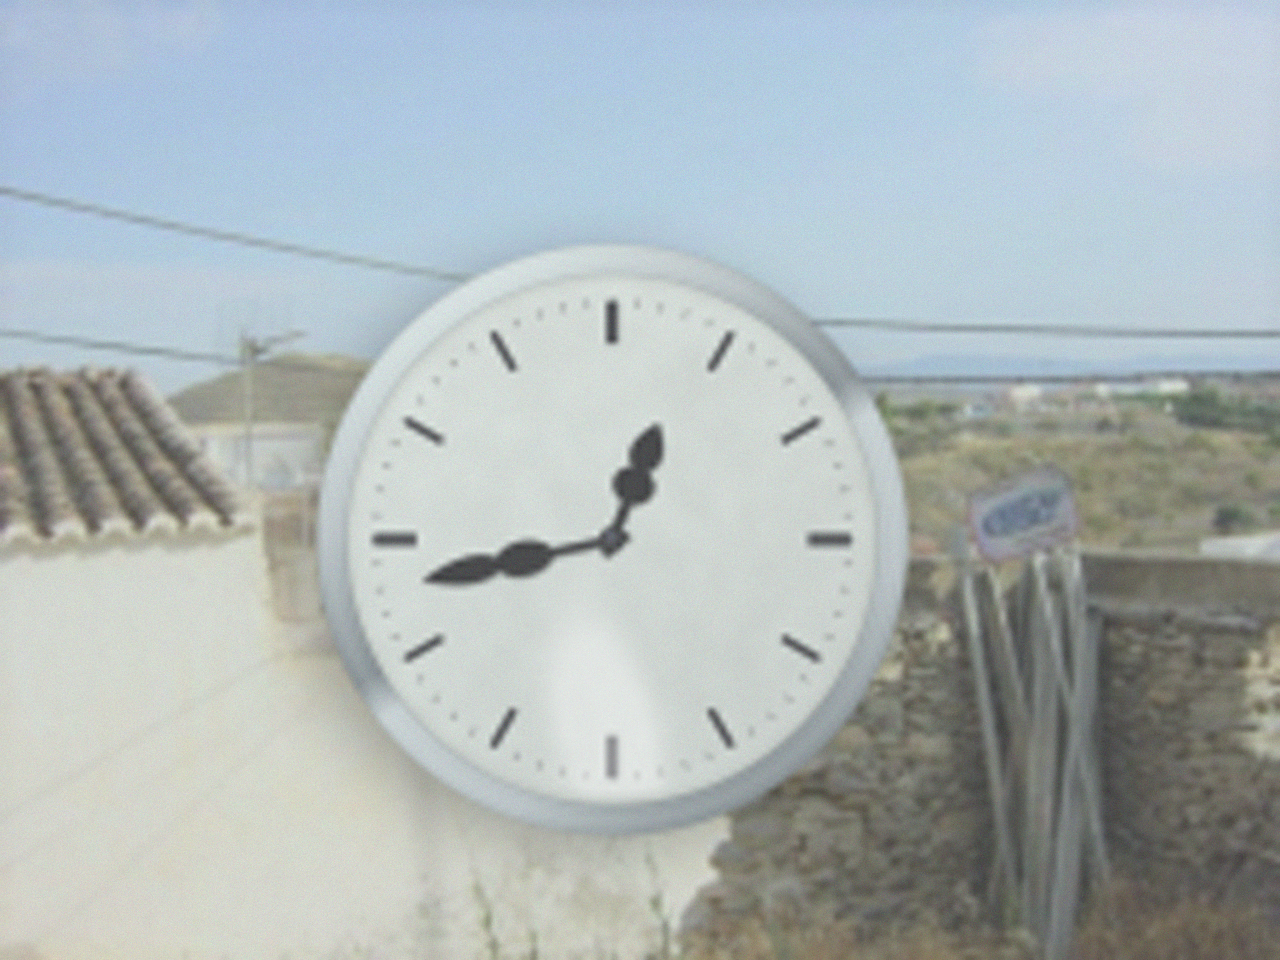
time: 12:43
